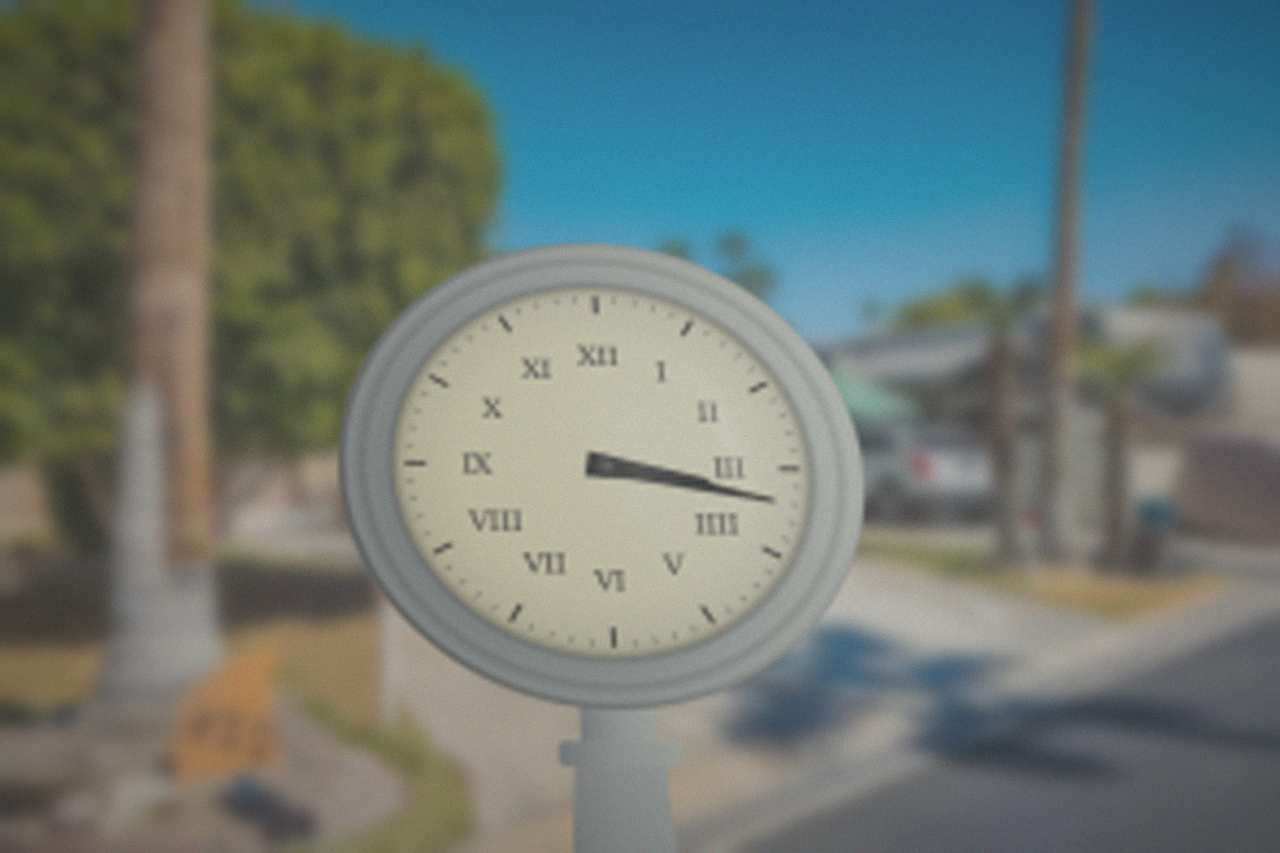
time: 3:17
